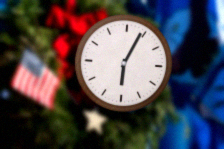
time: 6:04
